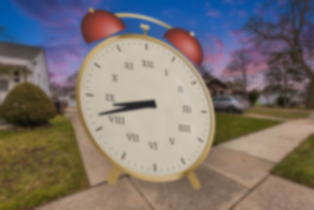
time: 8:42
